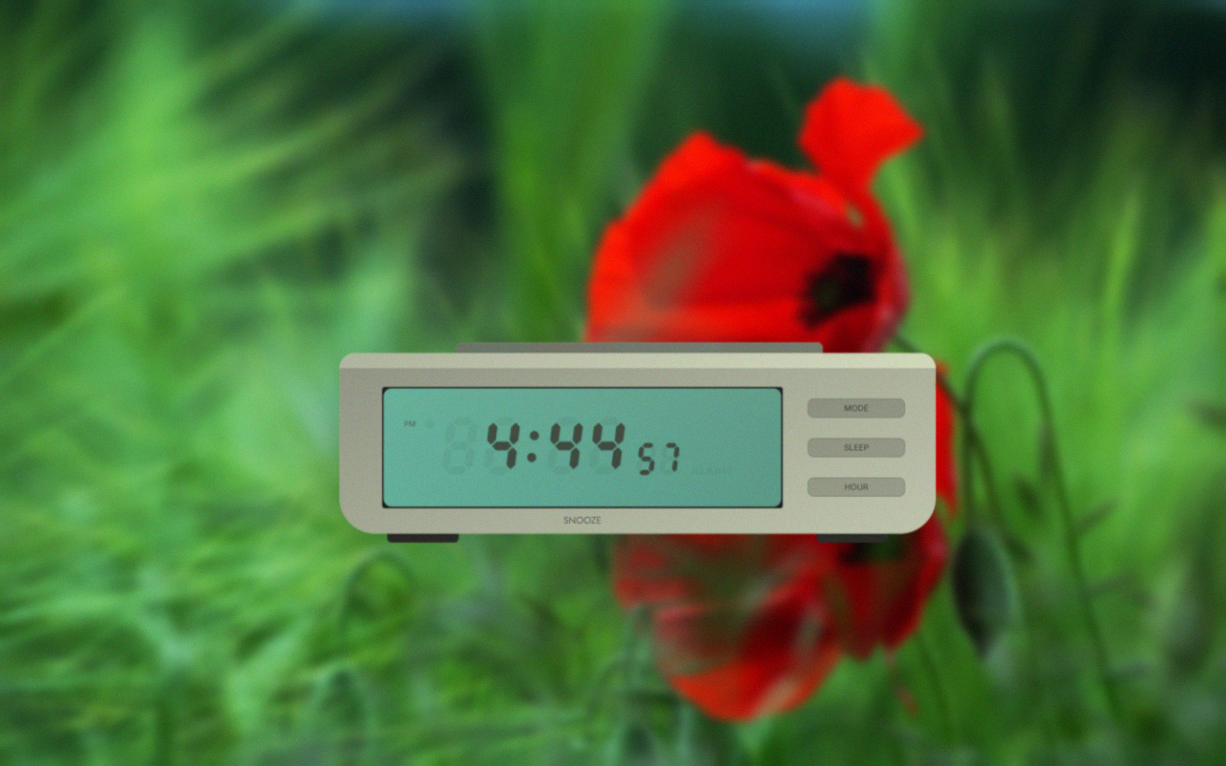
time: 4:44:57
